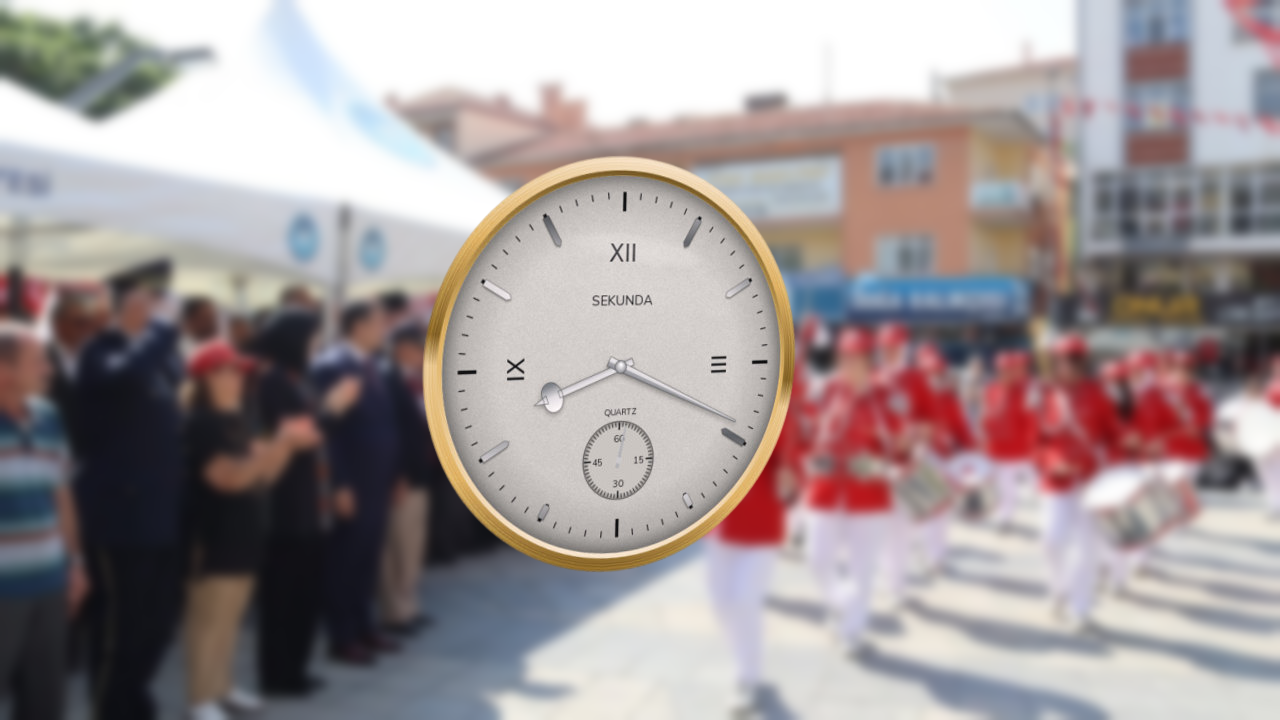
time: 8:19:02
